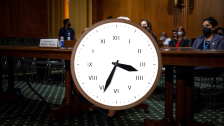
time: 3:34
